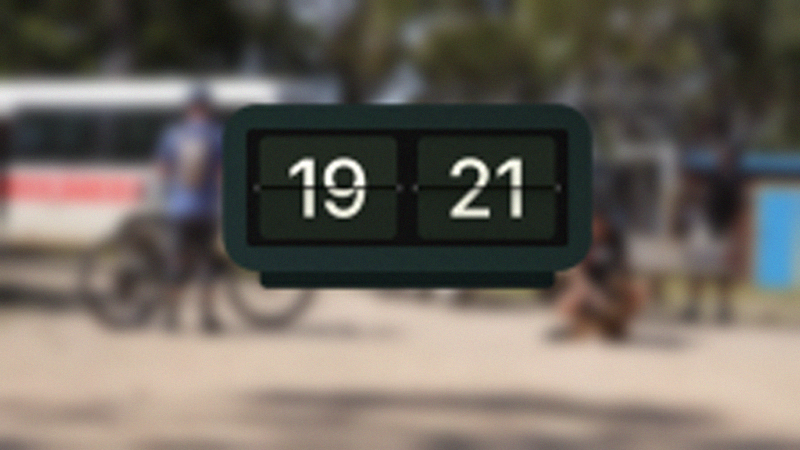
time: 19:21
